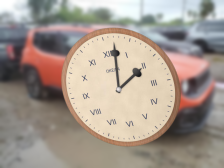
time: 2:02
